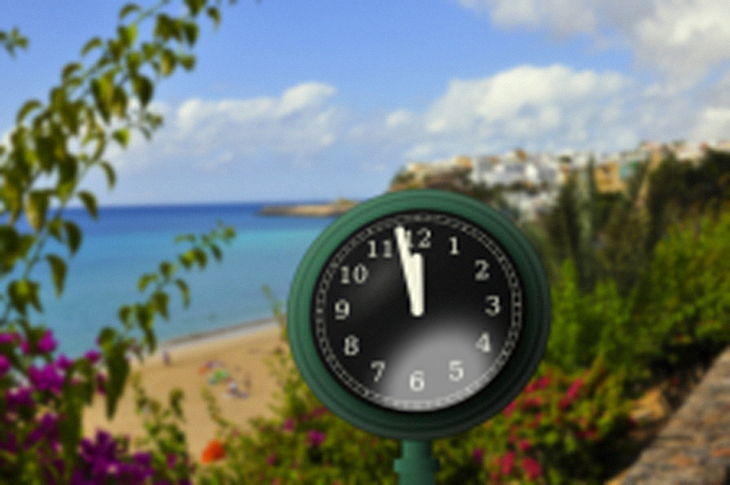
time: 11:58
